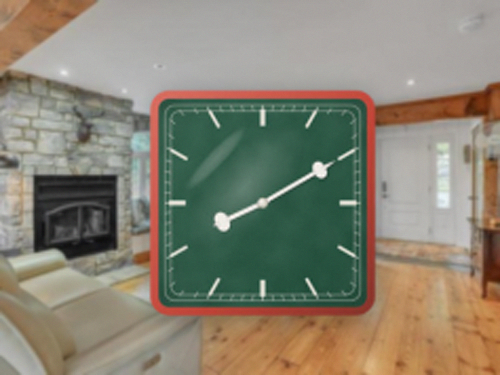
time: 8:10
